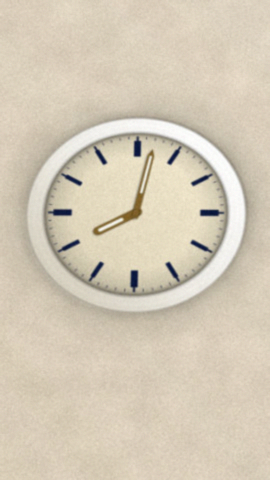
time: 8:02
